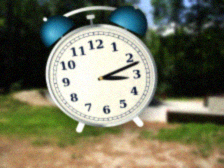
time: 3:12
